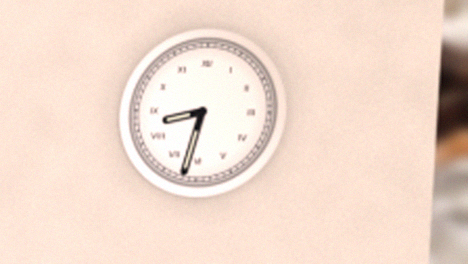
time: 8:32
